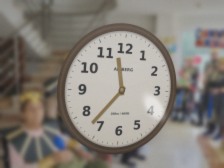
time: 11:37
